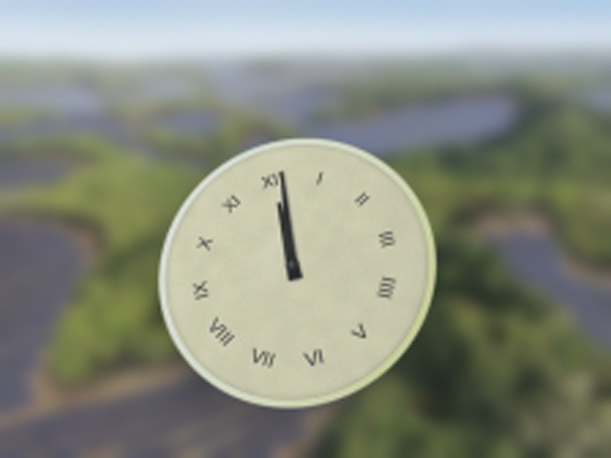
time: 12:01
